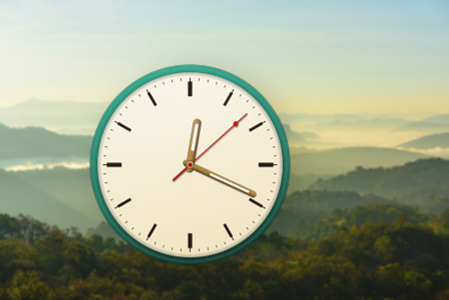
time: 12:19:08
